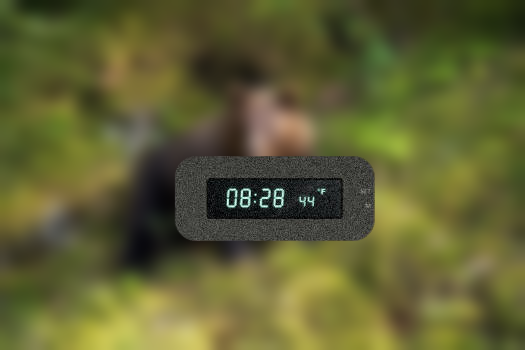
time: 8:28
